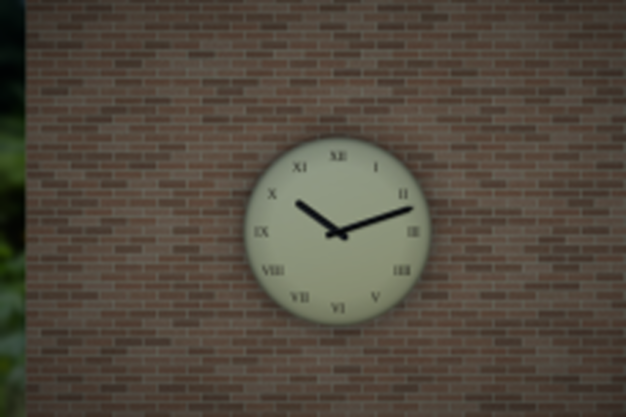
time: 10:12
